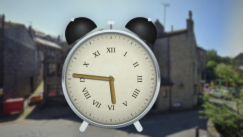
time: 5:46
